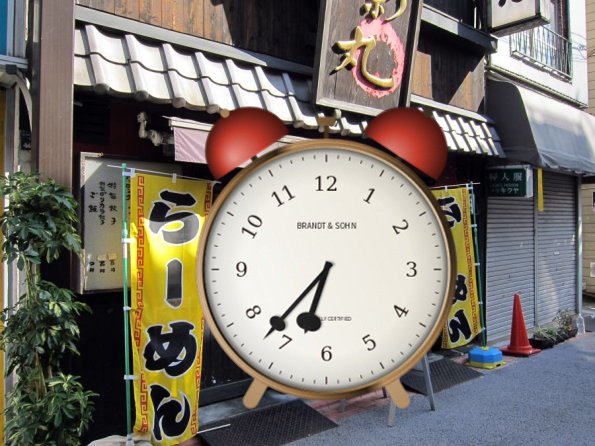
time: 6:37
